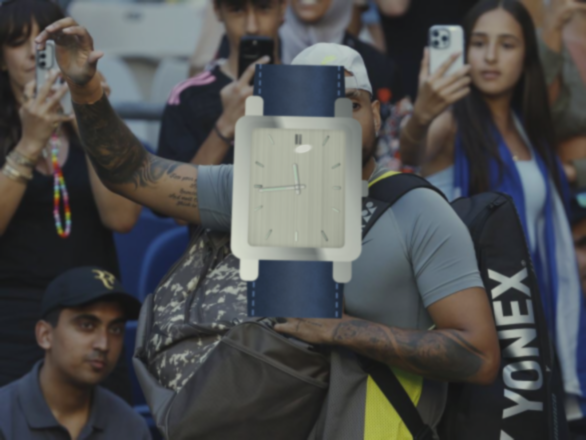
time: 11:44
